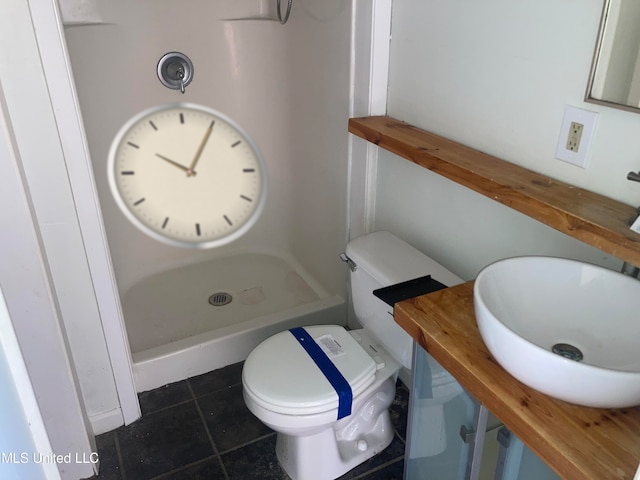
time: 10:05
